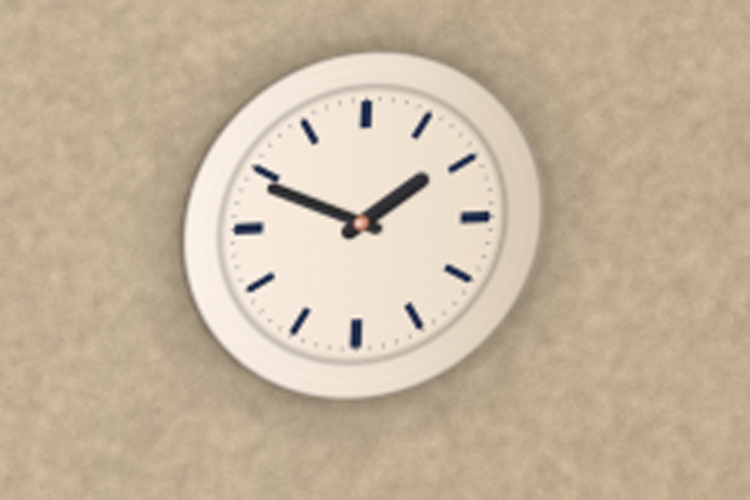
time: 1:49
